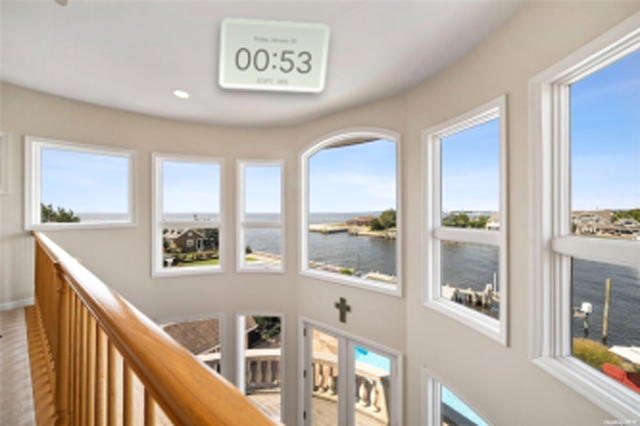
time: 0:53
